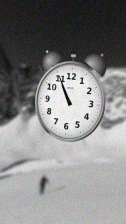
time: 10:55
